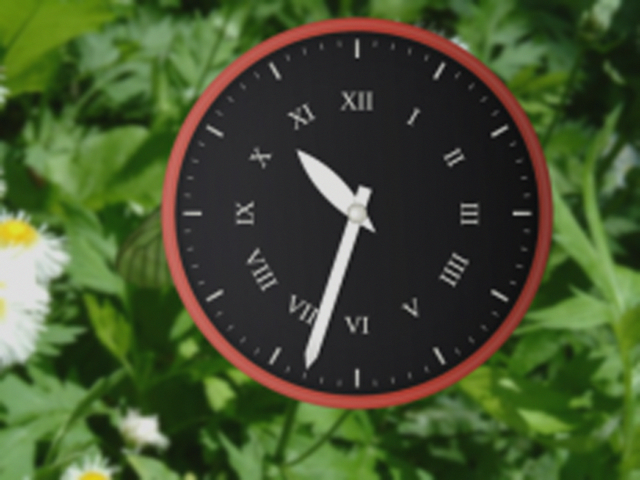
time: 10:33
